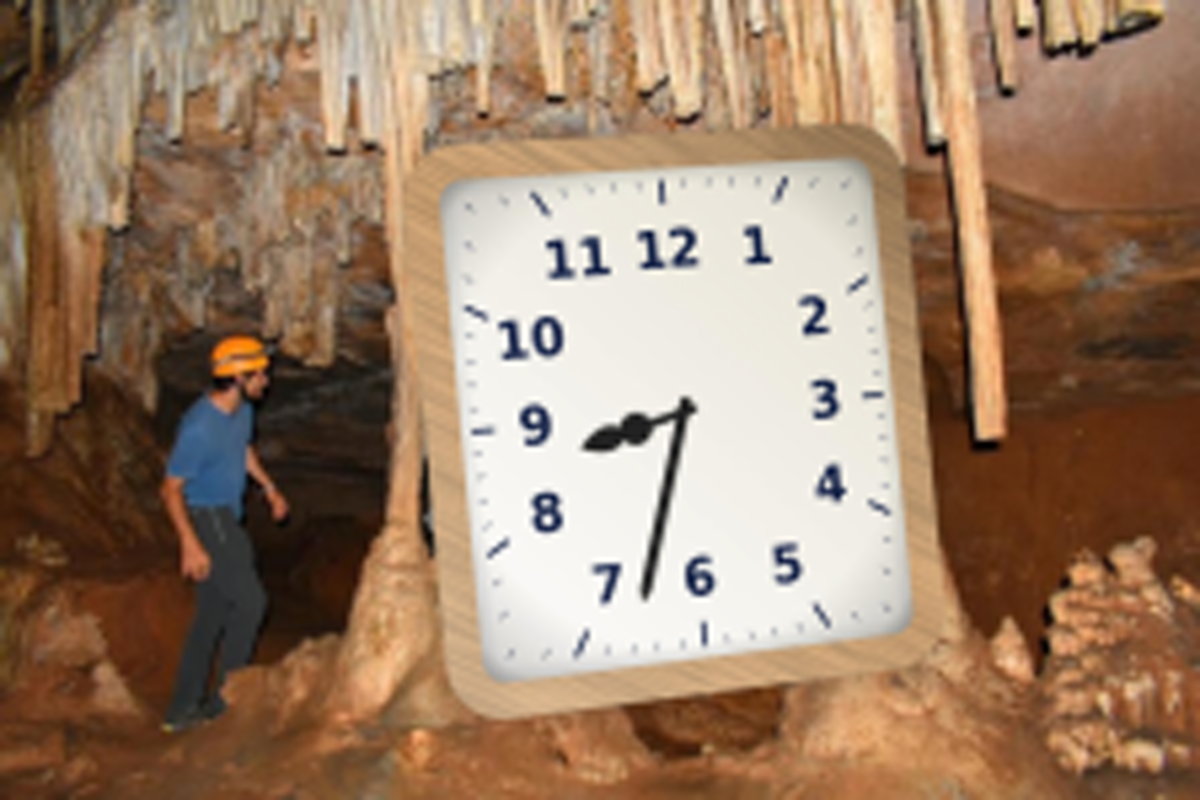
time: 8:33
